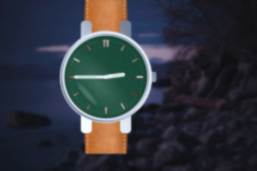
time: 2:45
